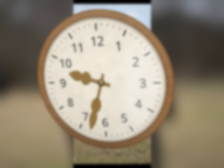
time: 9:33
